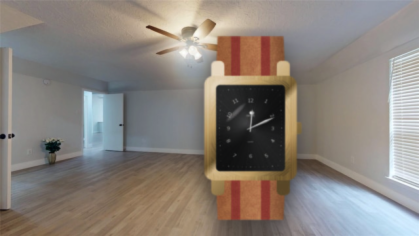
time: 12:11
